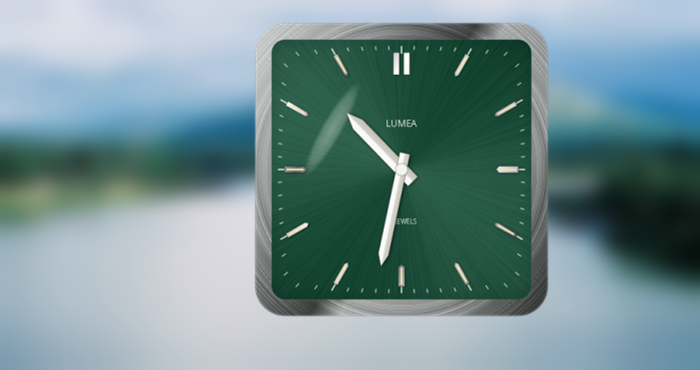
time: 10:32
